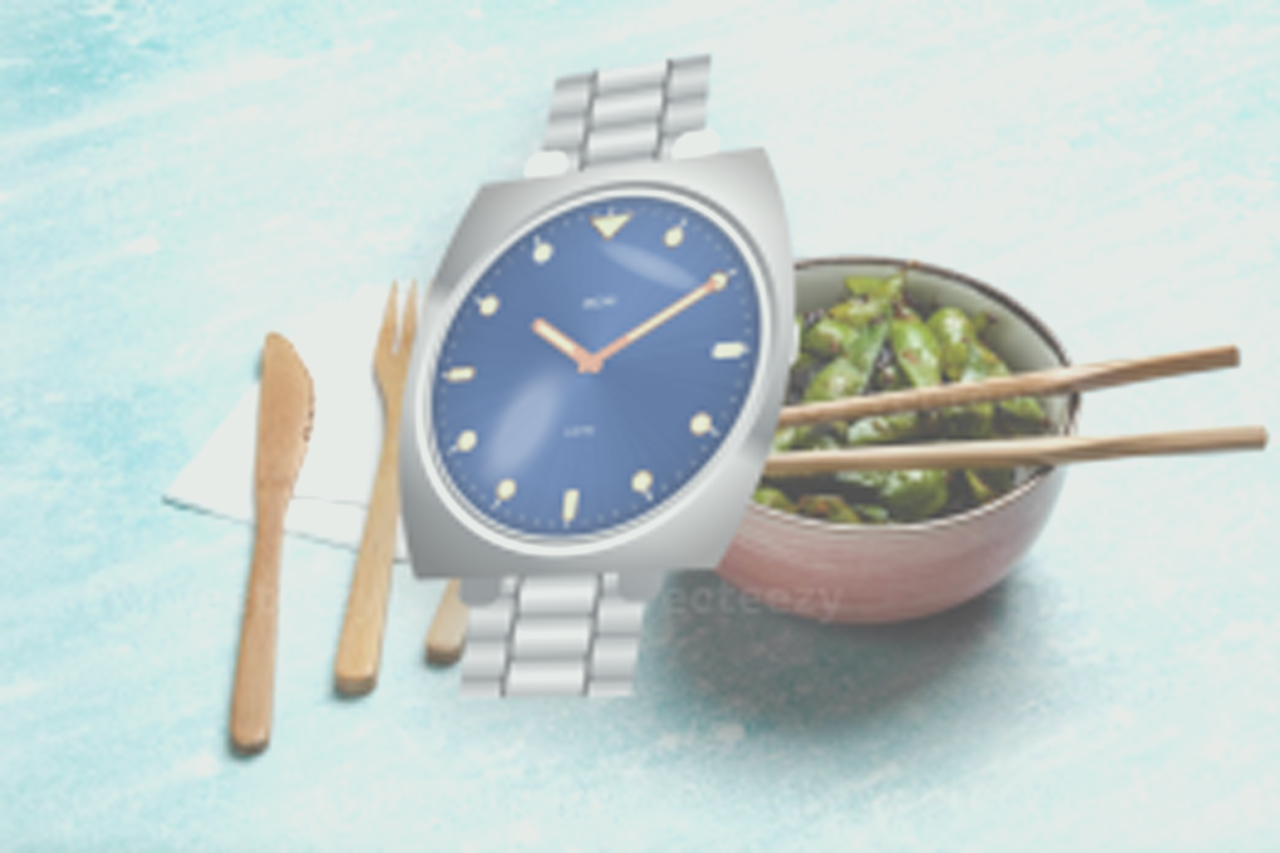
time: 10:10
